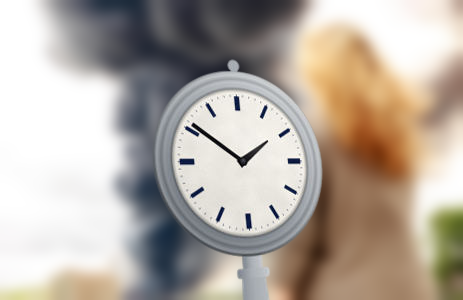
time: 1:51
